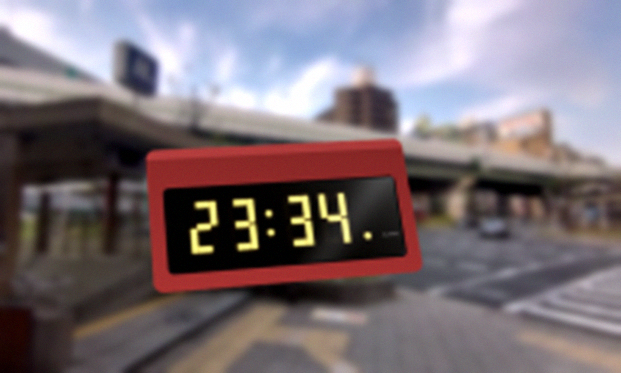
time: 23:34
